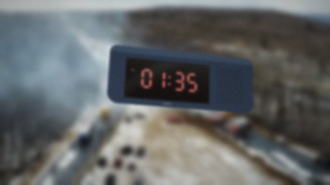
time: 1:35
